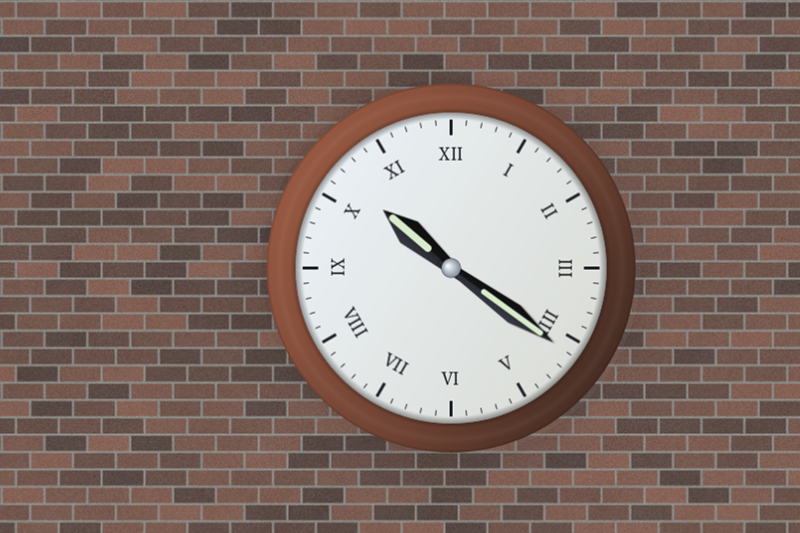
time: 10:21
